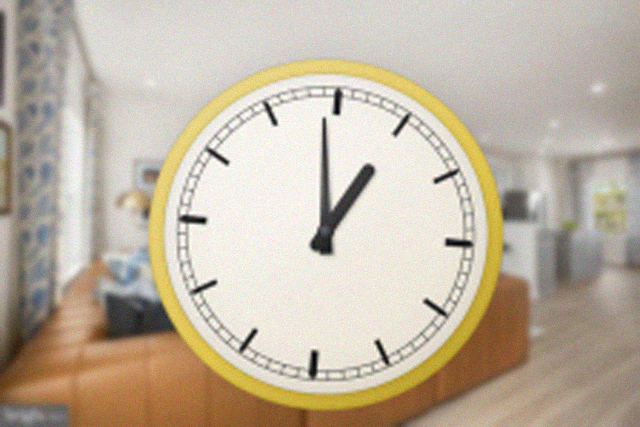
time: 12:59
